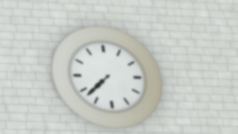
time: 7:38
